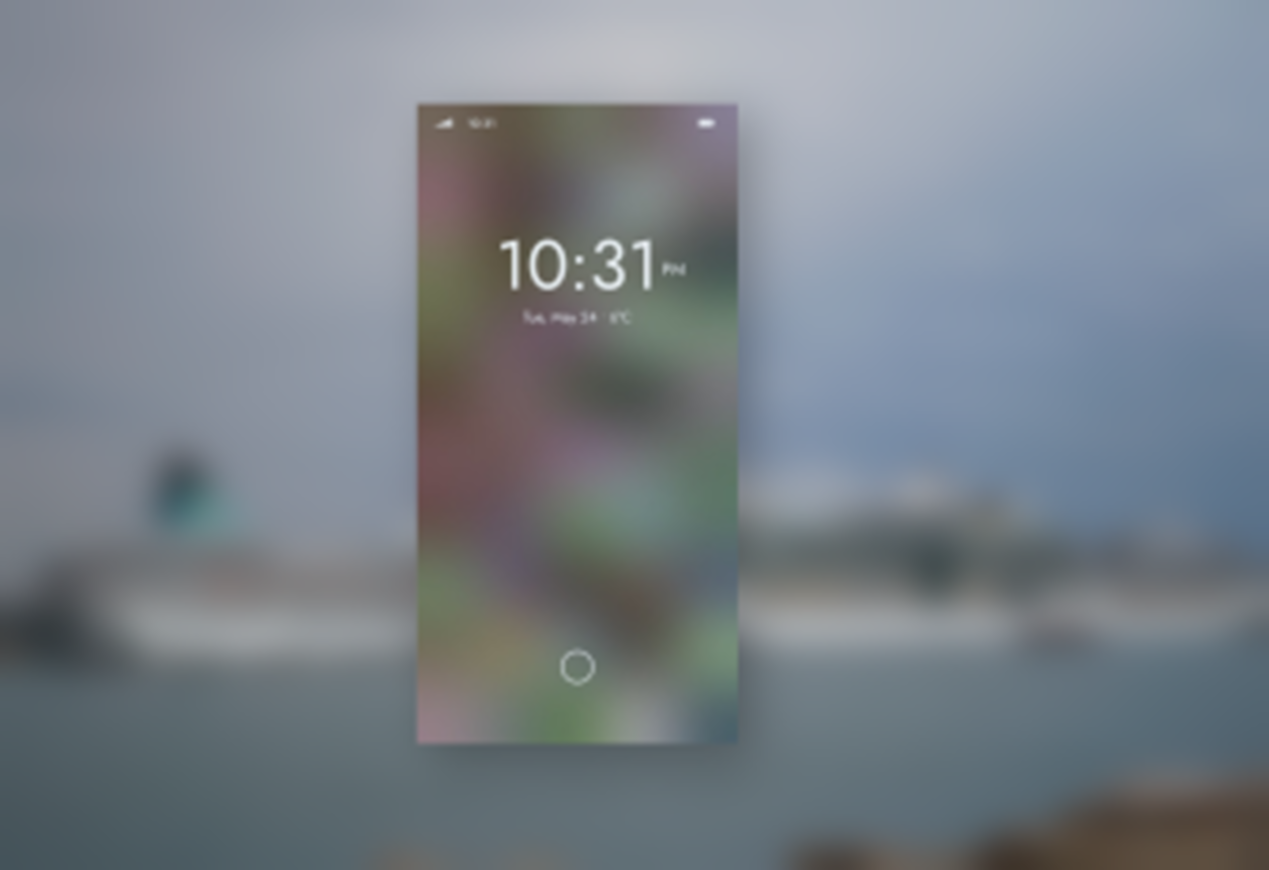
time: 10:31
